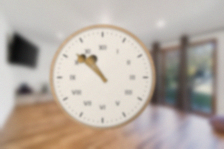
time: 10:52
